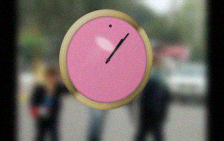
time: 1:06
